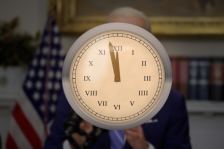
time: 11:58
